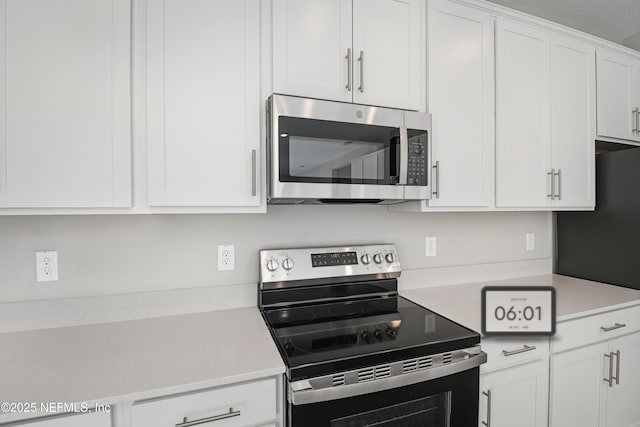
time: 6:01
